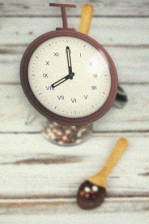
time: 8:00
